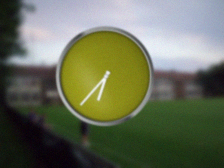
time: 6:37
